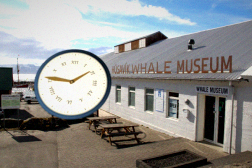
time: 1:46
